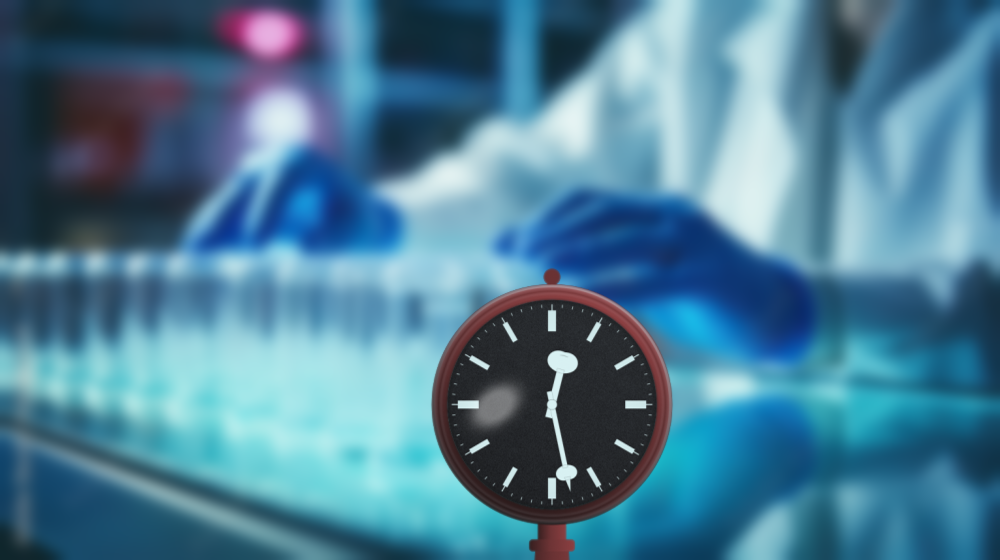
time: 12:28
